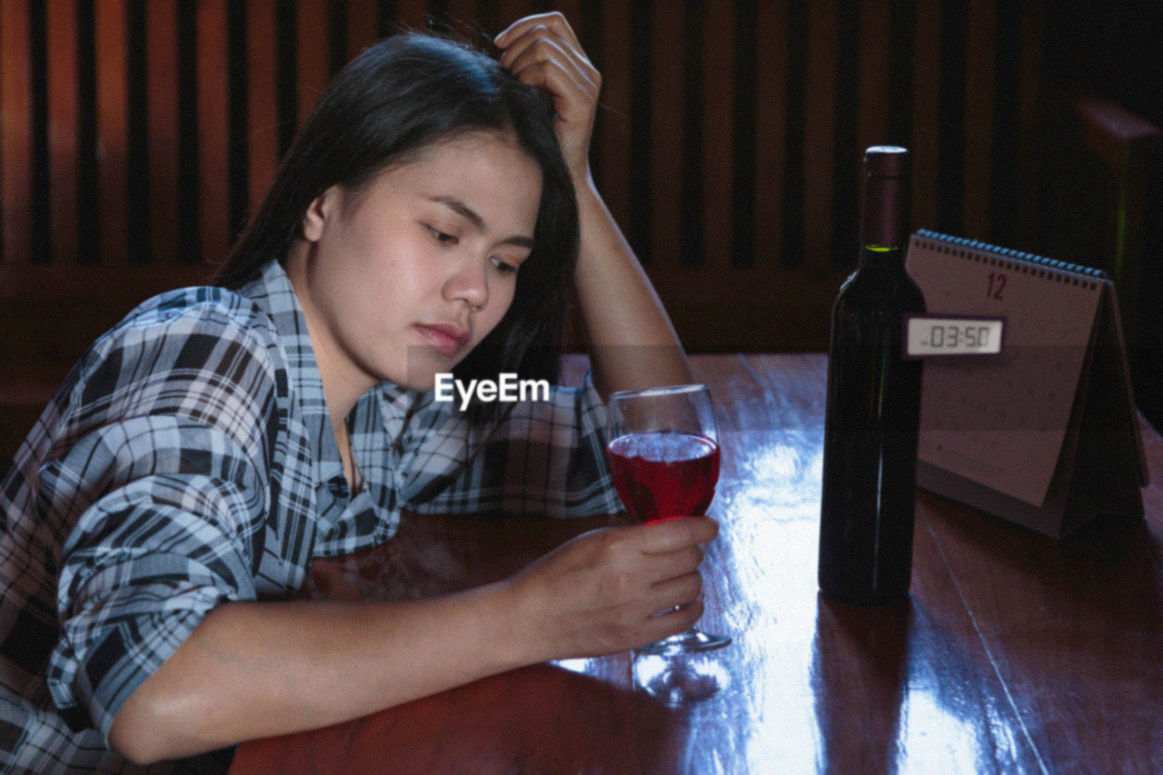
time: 3:50
